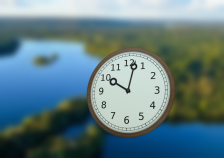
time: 10:02
